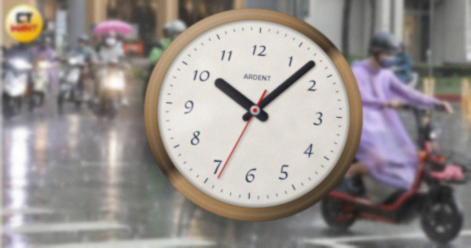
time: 10:07:34
